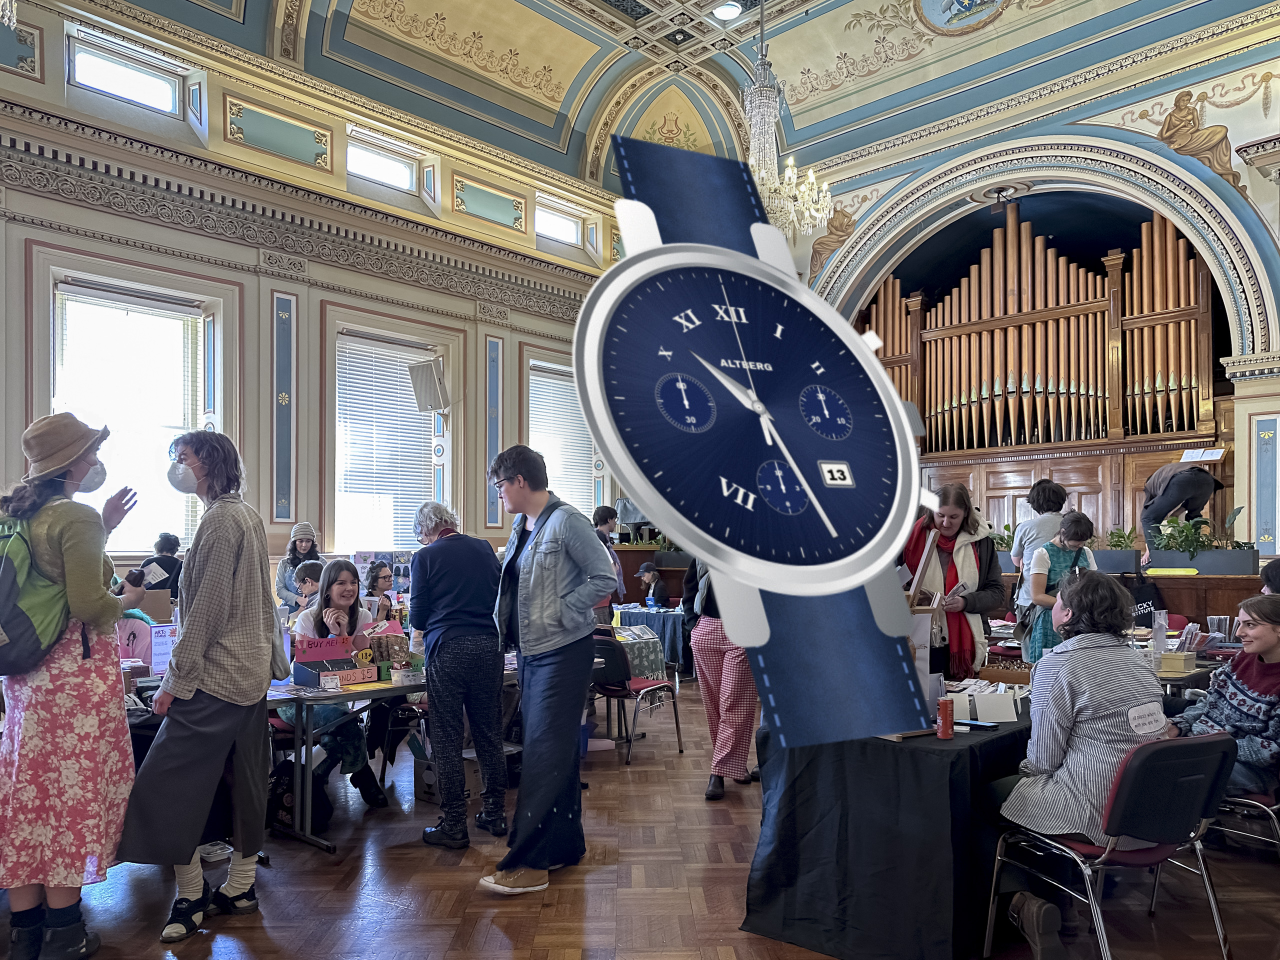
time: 10:27
